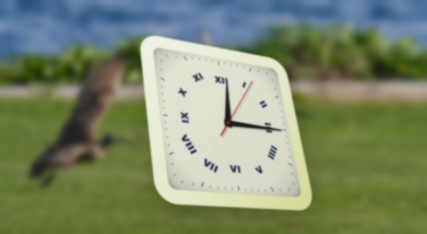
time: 12:15:06
